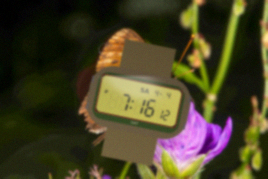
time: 7:16:12
